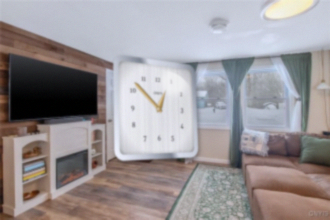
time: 12:52
